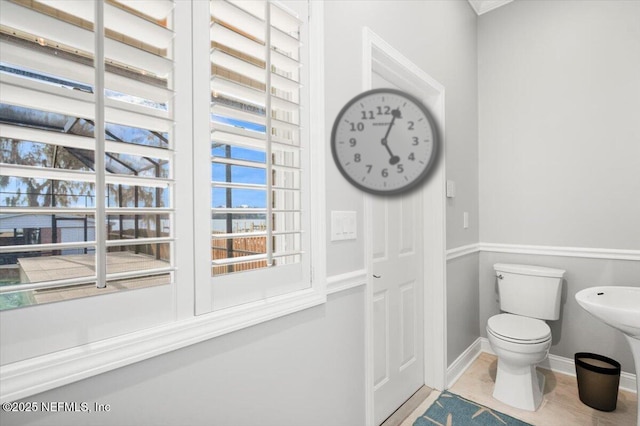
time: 5:04
